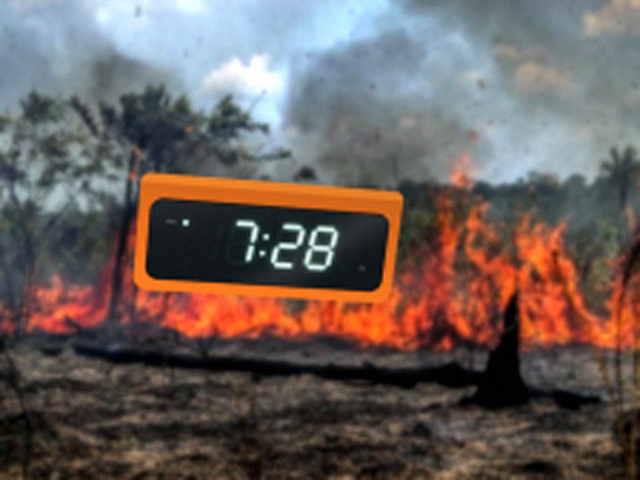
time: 7:28
